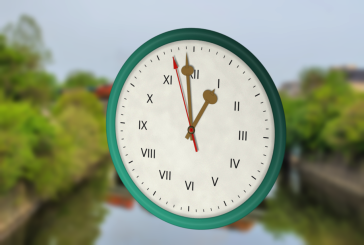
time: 12:58:57
